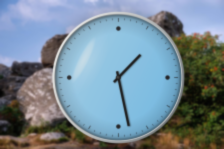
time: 1:28
